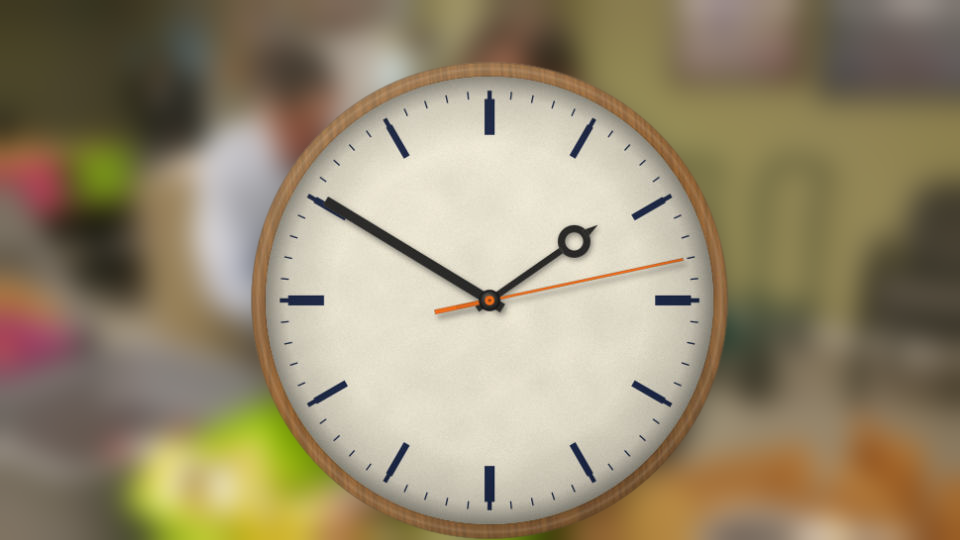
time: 1:50:13
